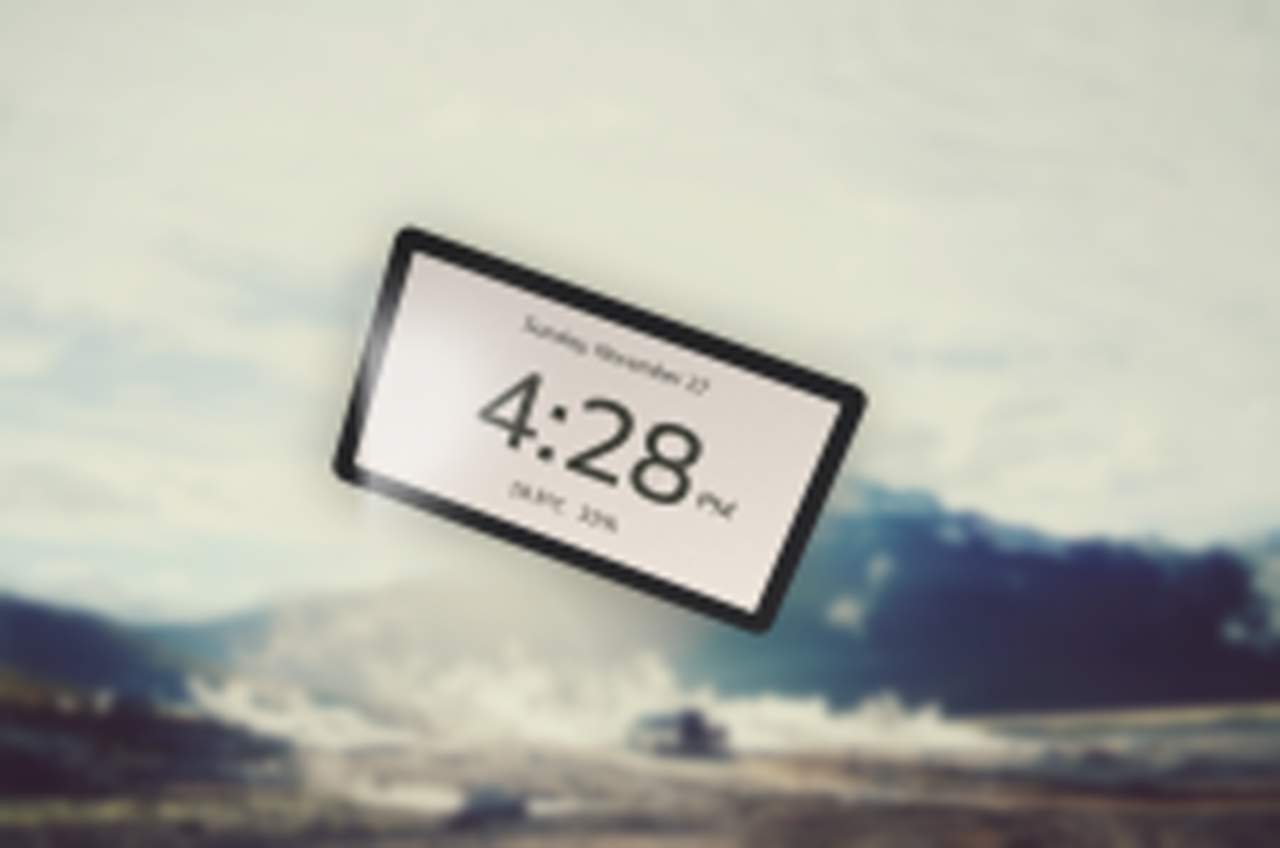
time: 4:28
